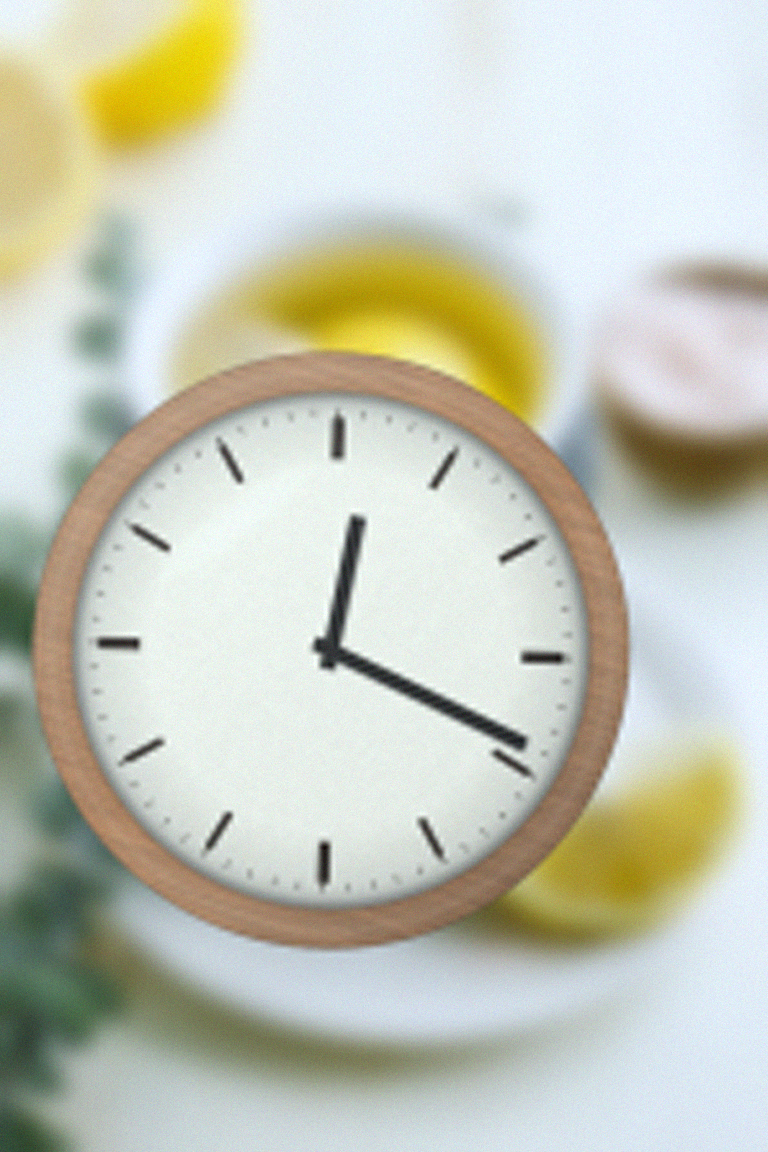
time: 12:19
